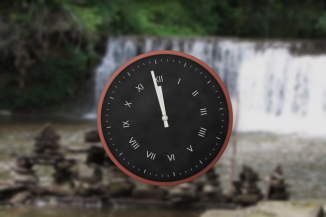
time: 11:59
